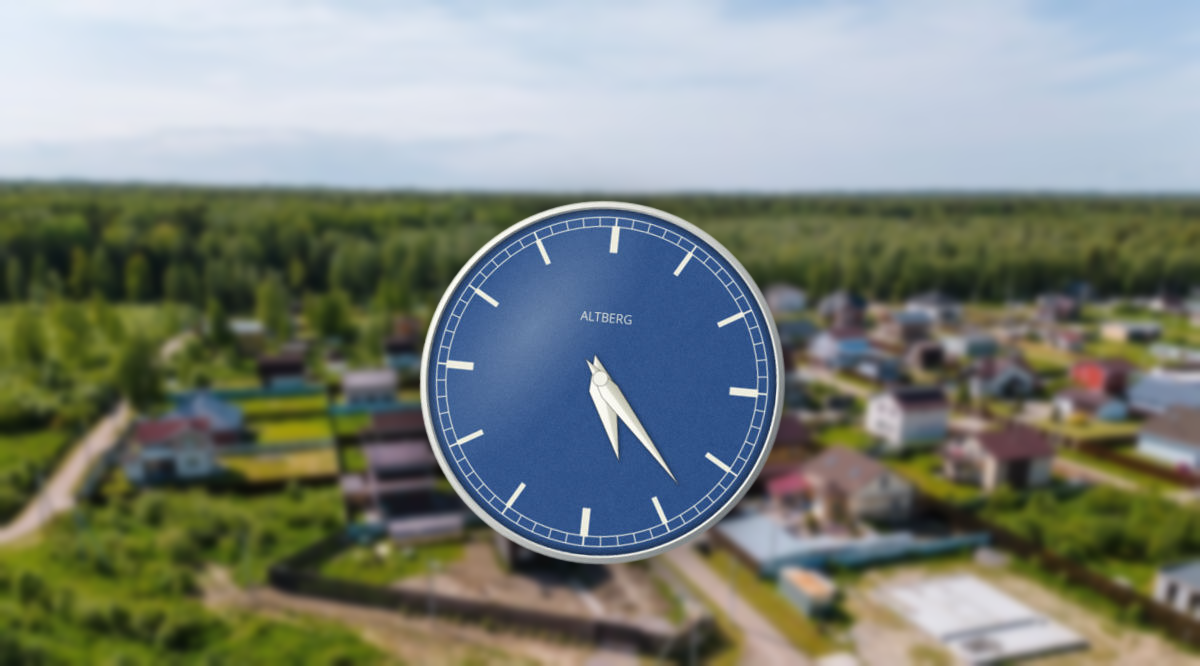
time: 5:23
